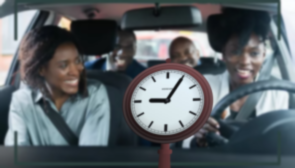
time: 9:05
